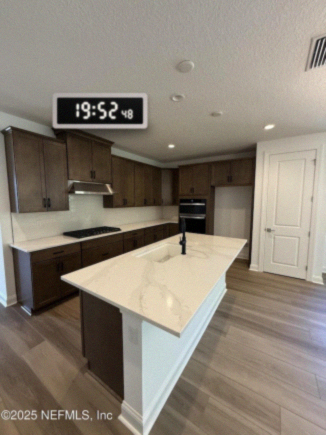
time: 19:52
